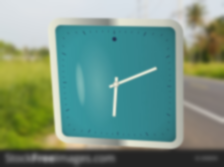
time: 6:11
